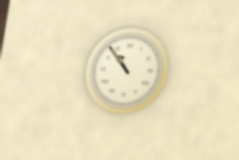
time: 10:53
